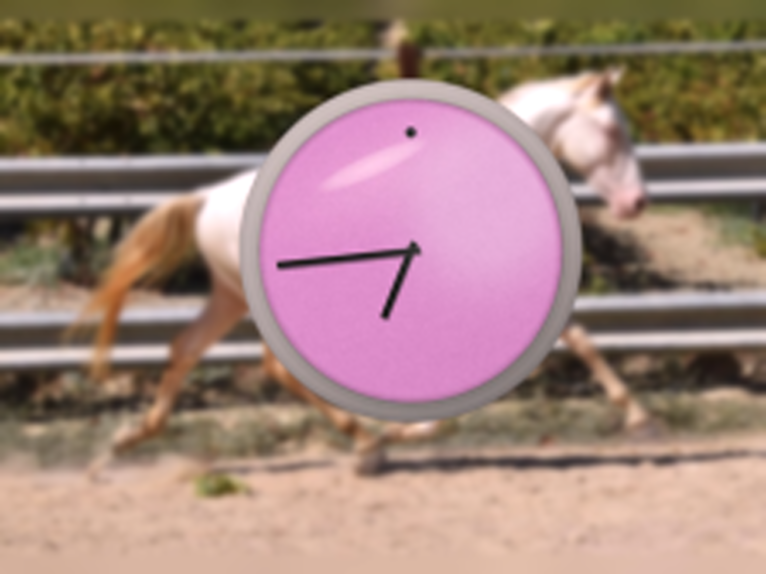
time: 6:44
